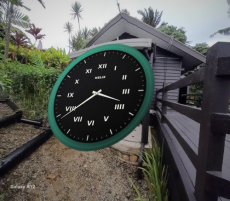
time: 3:39
